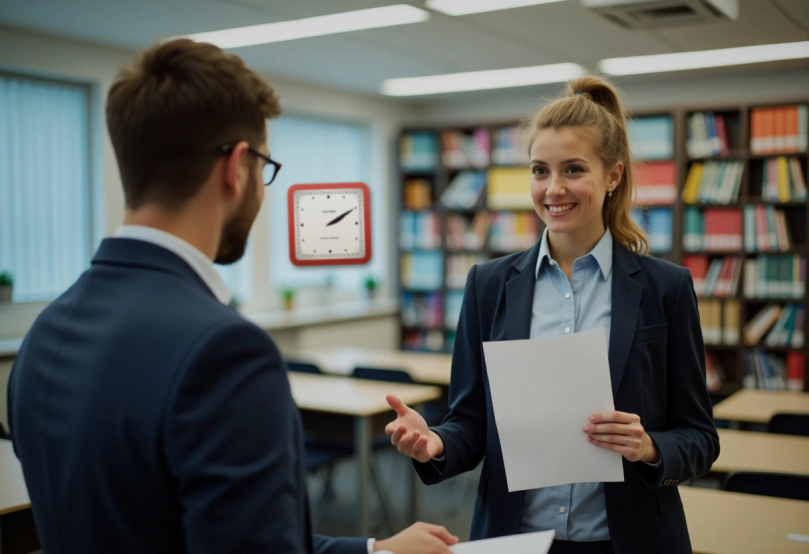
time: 2:10
